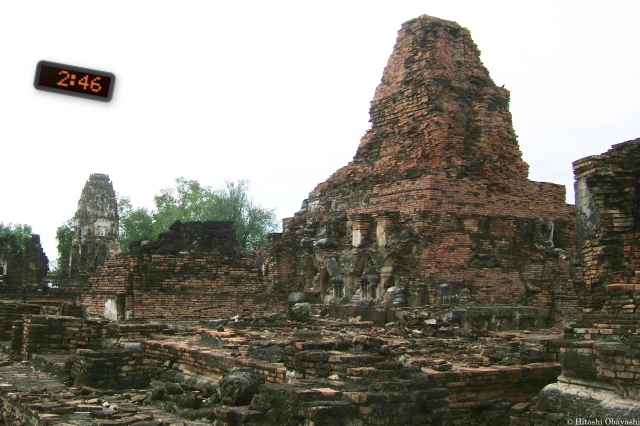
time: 2:46
